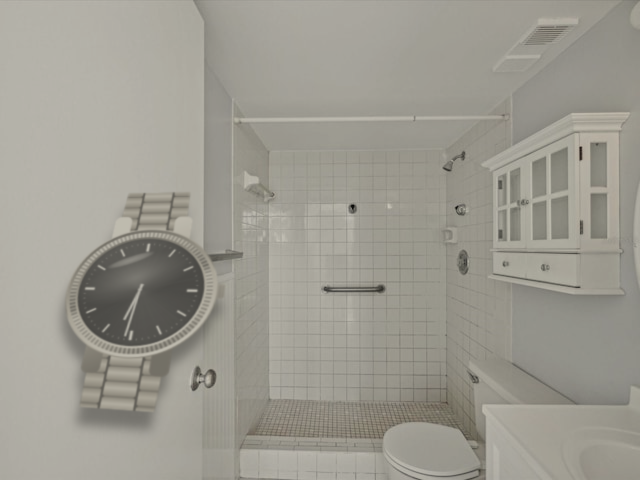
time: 6:31
